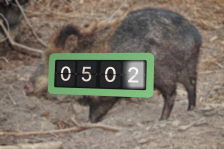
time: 5:02
